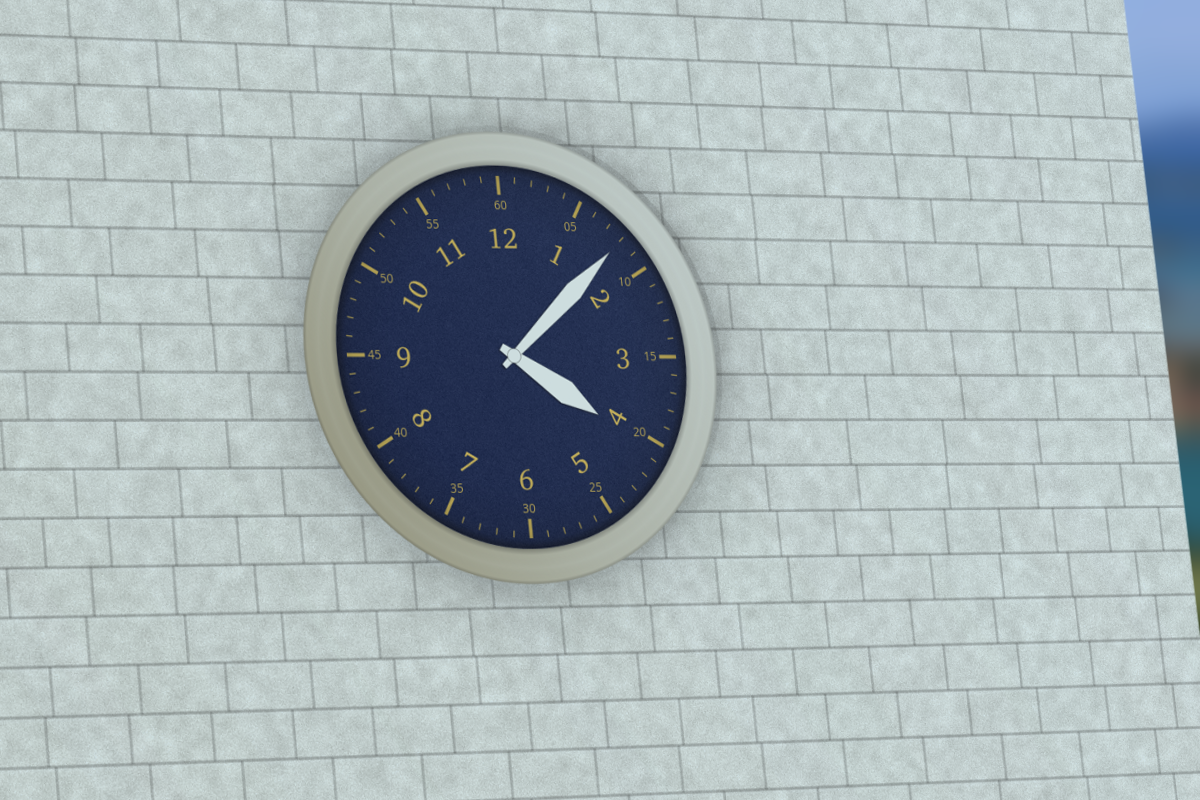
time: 4:08
